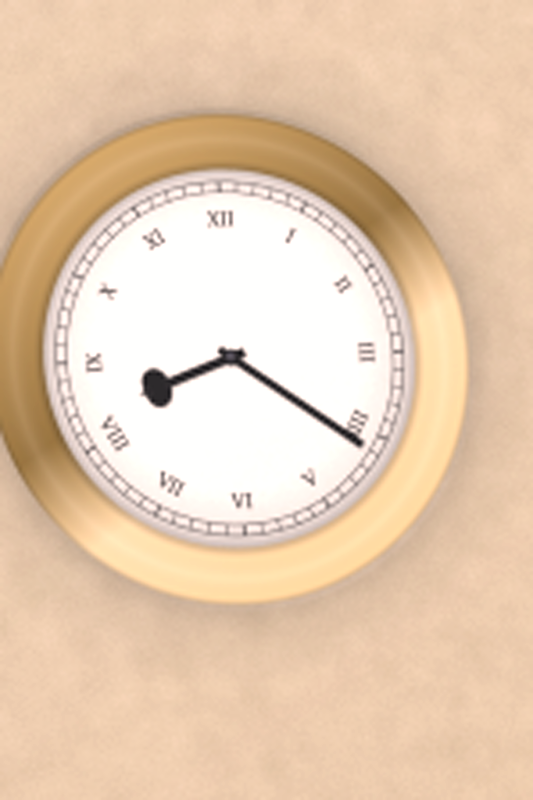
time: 8:21
